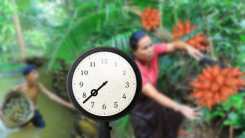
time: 7:38
